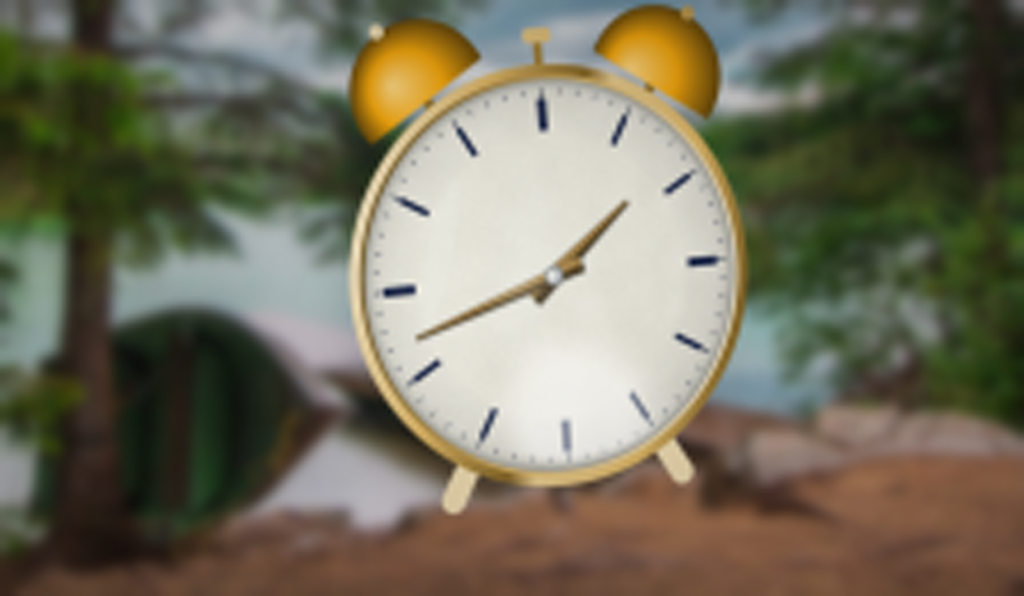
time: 1:42
